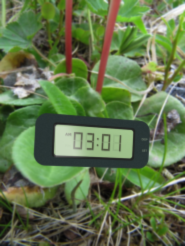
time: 3:01
